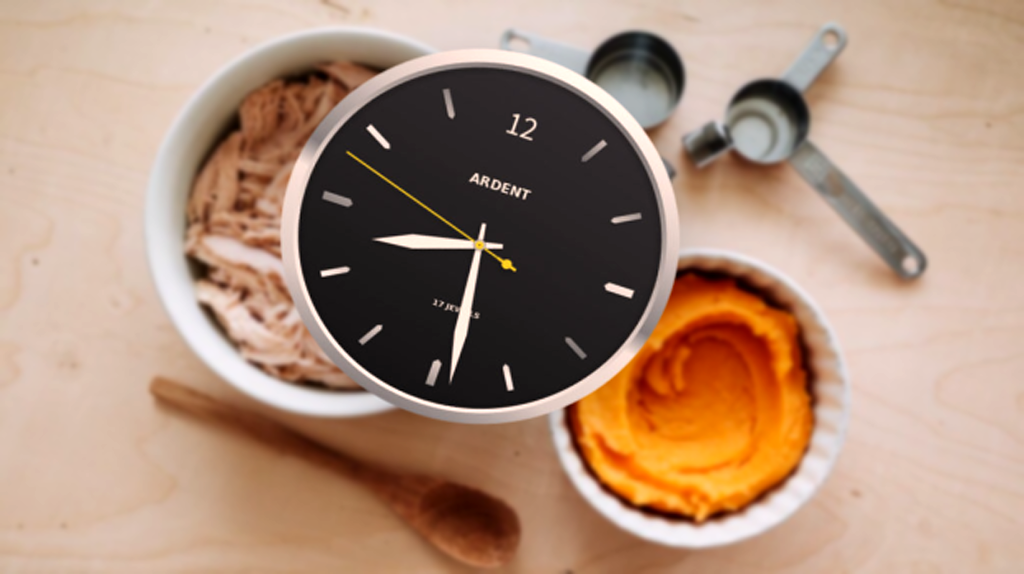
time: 8:28:48
